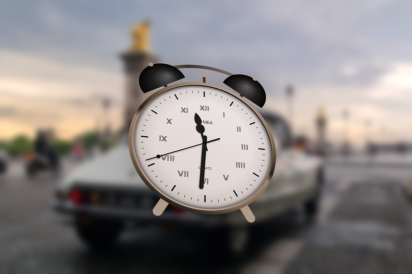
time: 11:30:41
